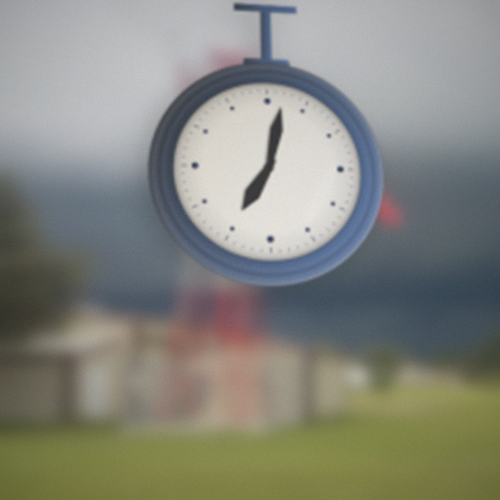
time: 7:02
